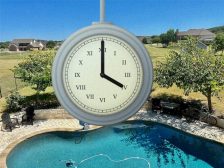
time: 4:00
